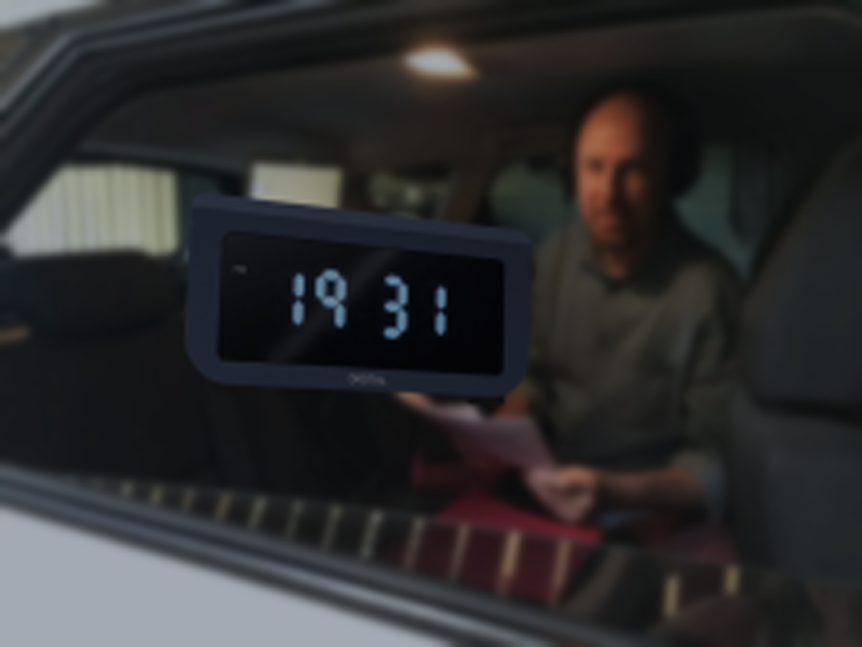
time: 19:31
